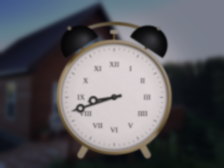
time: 8:42
